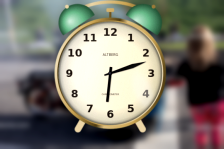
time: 6:12
